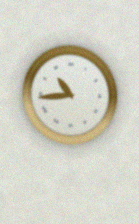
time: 10:44
